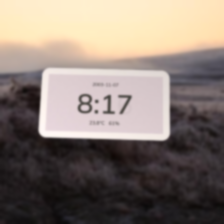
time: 8:17
